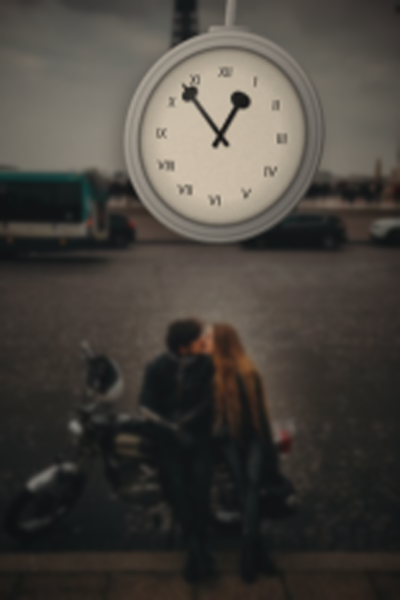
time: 12:53
